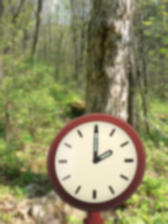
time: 2:00
